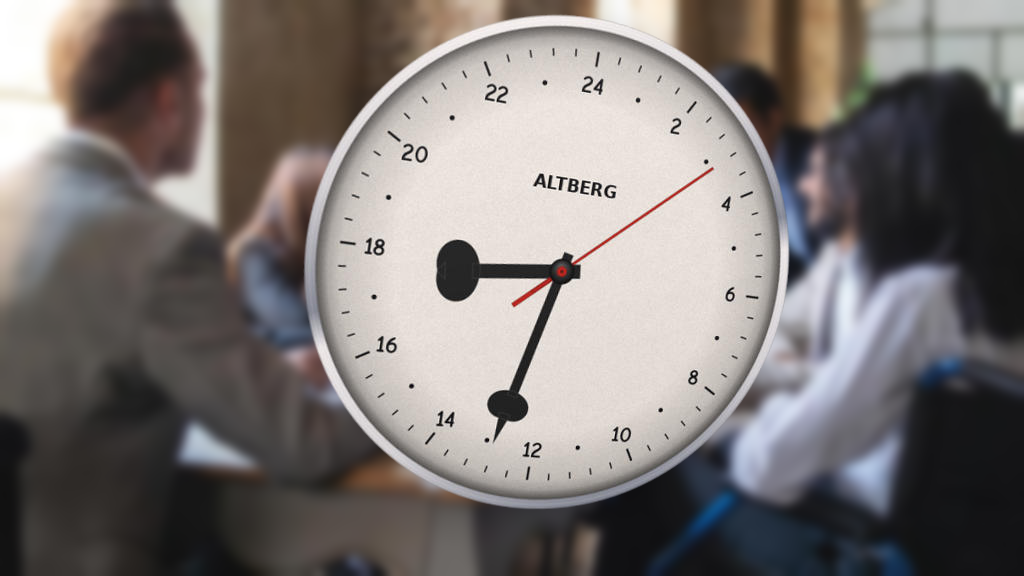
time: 17:32:08
